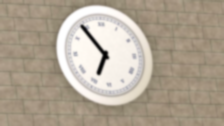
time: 6:54
